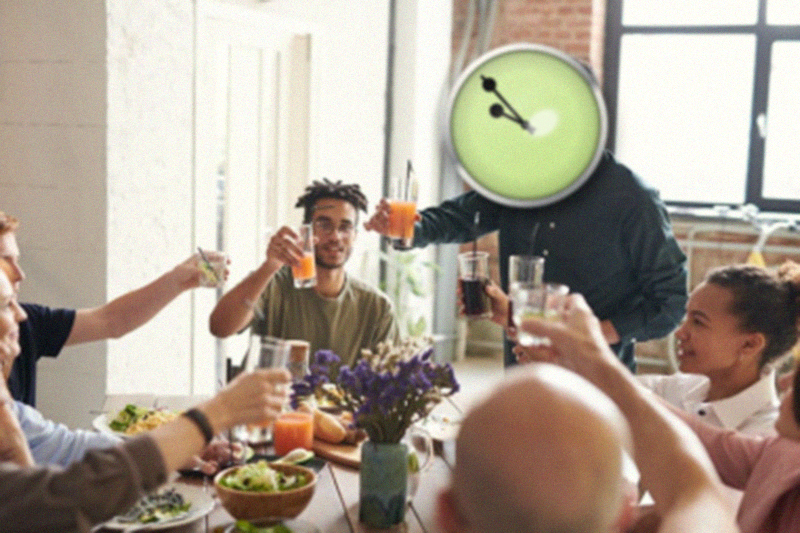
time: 9:53
